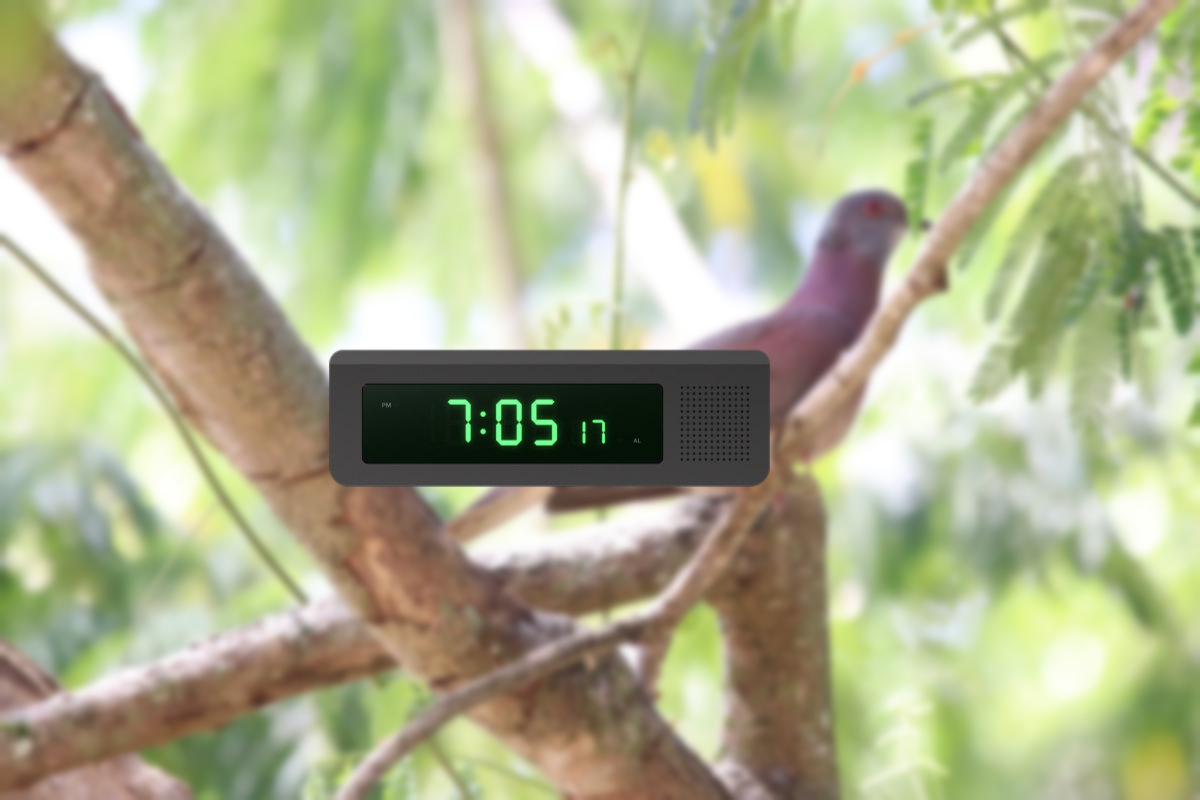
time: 7:05:17
